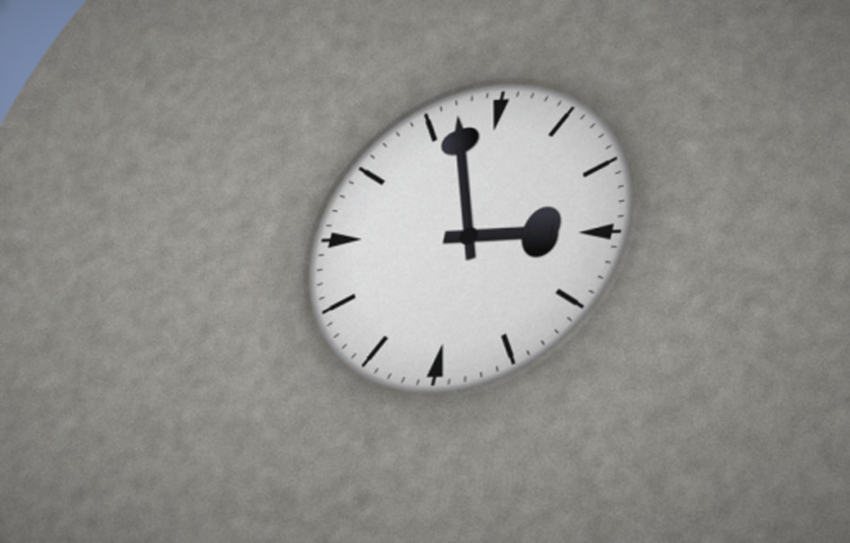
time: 2:57
